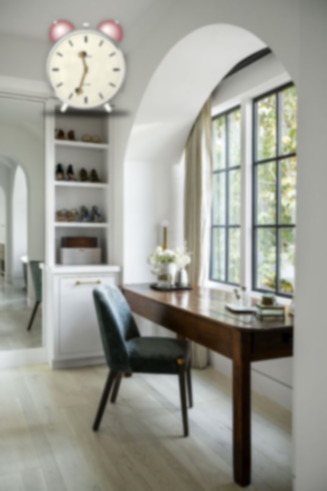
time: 11:33
